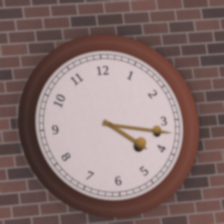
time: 4:17
